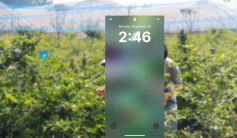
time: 2:46
